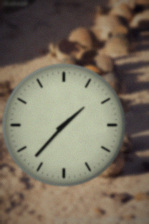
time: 1:37
